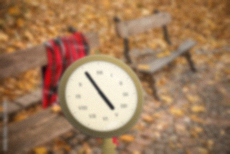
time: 4:55
